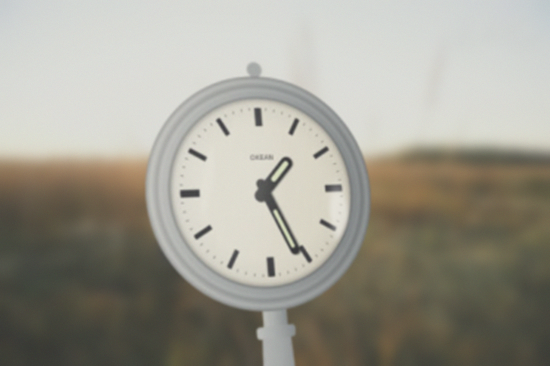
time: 1:26
